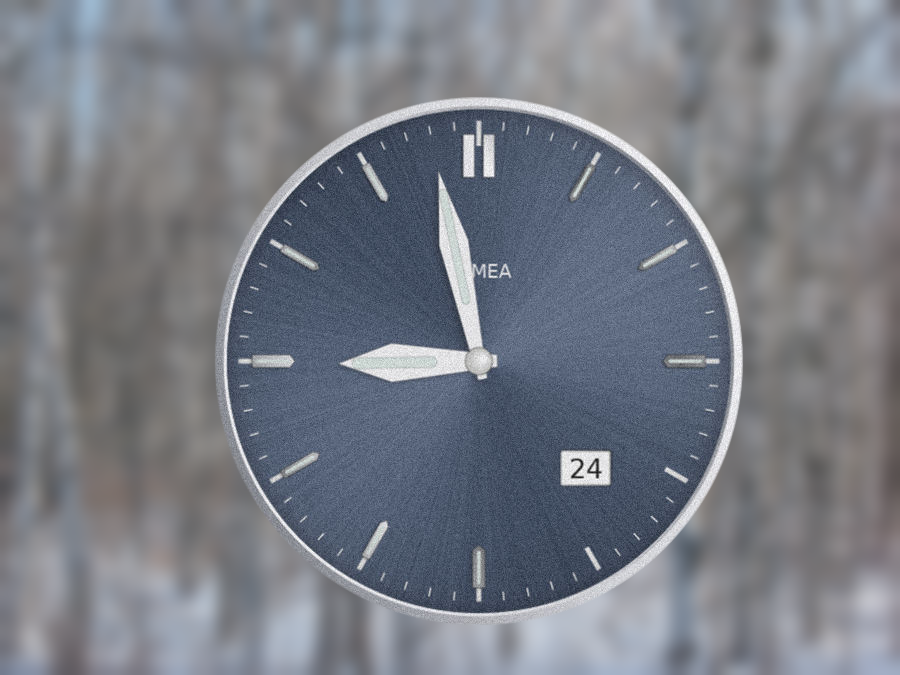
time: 8:58
